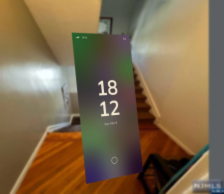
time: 18:12
